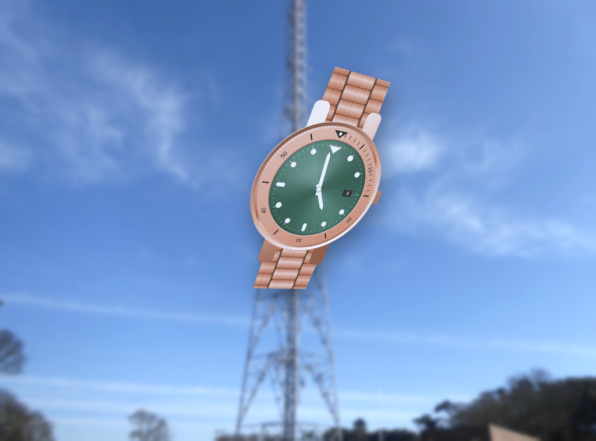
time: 4:59
